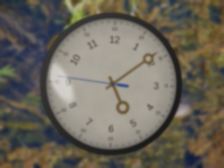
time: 5:08:46
